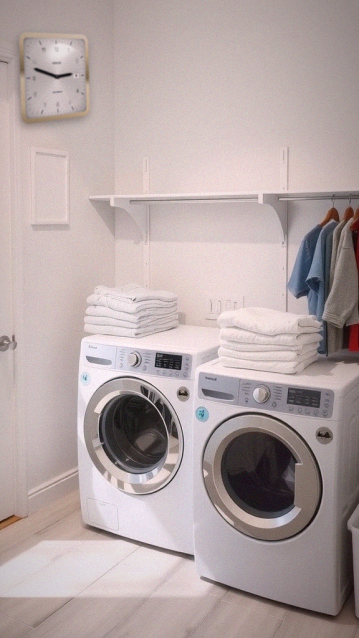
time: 2:48
